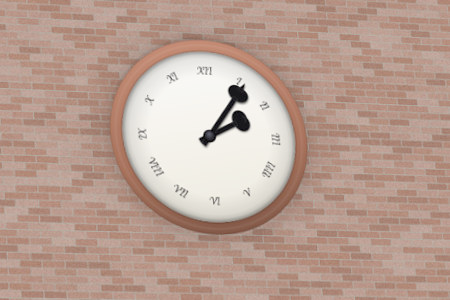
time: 2:06
